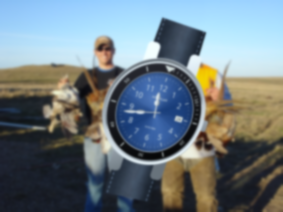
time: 11:43
